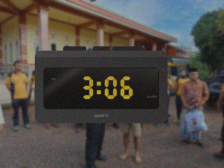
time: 3:06
